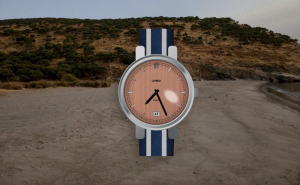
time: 7:26
